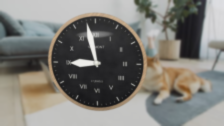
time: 8:58
